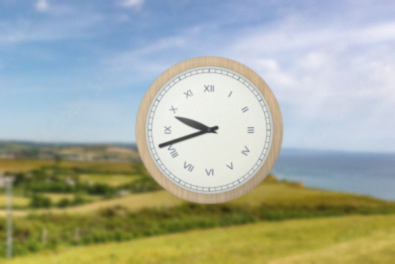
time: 9:42
